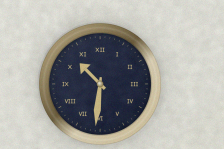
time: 10:31
